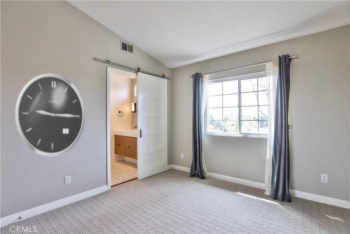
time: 9:15
